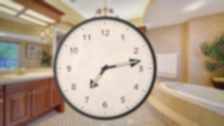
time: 7:13
